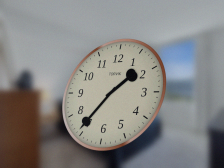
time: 1:36
